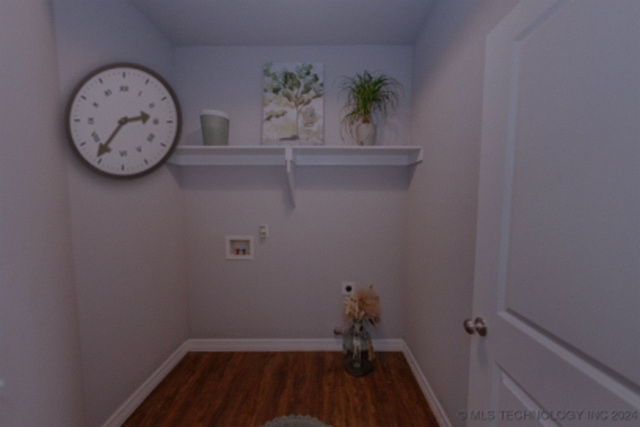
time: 2:36
